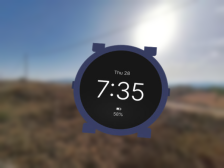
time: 7:35
